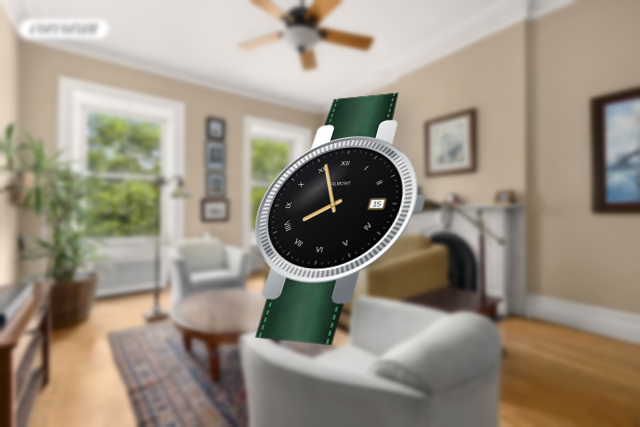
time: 7:56
